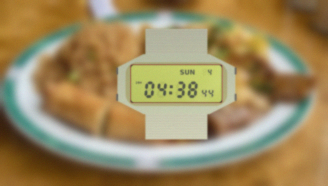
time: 4:38:44
